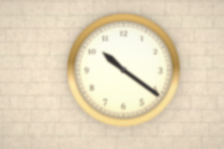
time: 10:21
